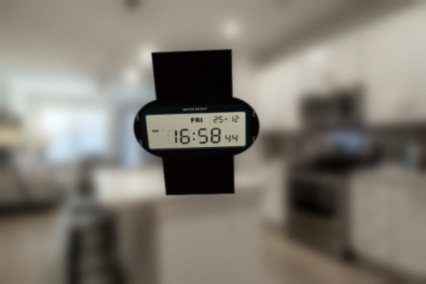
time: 16:58:44
